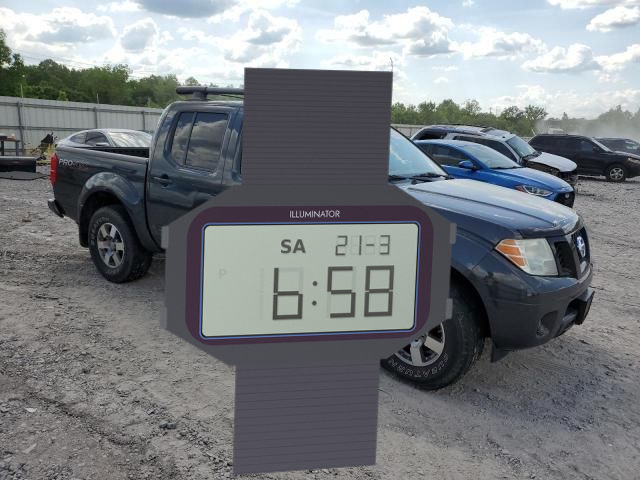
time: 6:58
